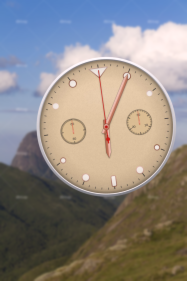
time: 6:05
